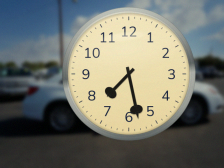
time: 7:28
